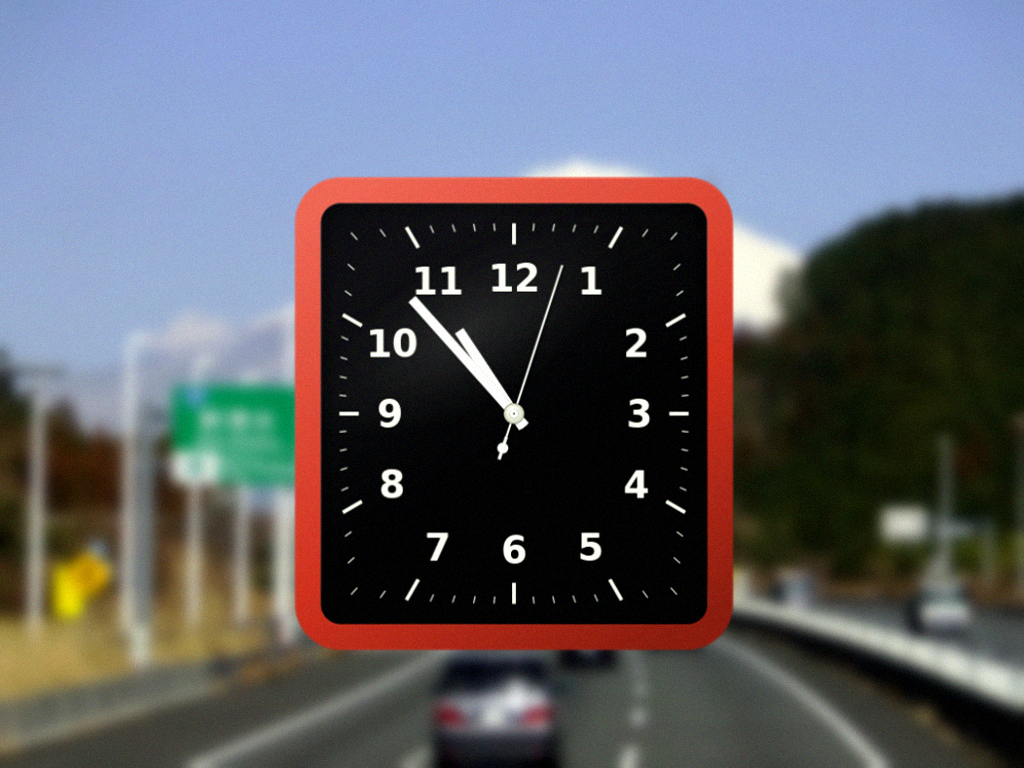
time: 10:53:03
